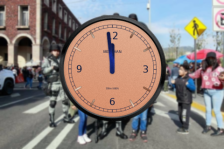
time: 11:59
